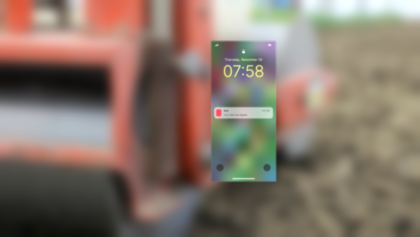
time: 7:58
